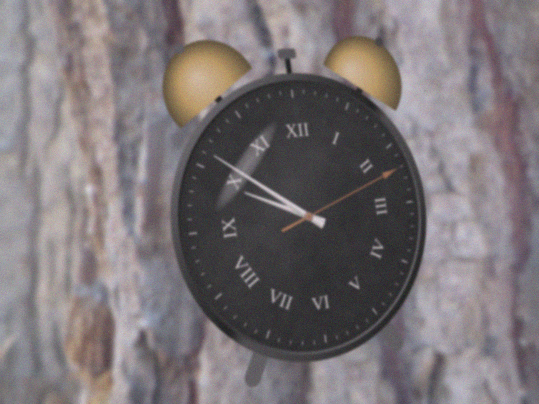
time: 9:51:12
